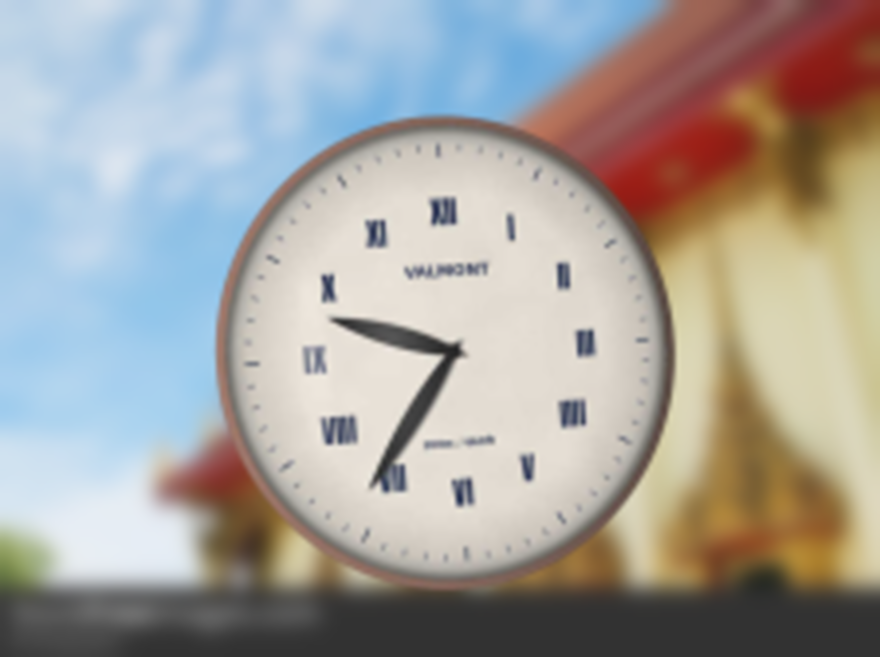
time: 9:36
